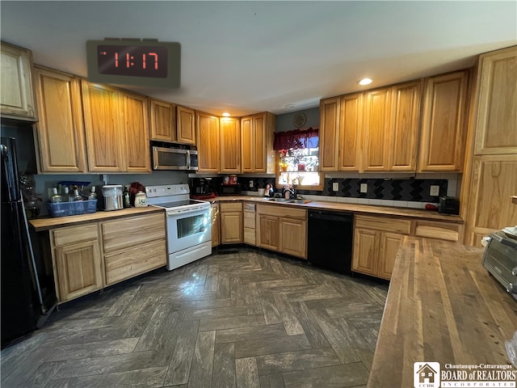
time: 11:17
